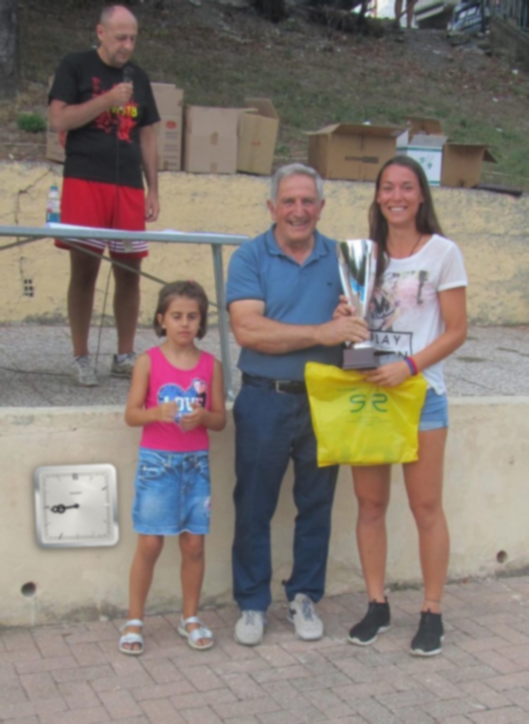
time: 8:44
